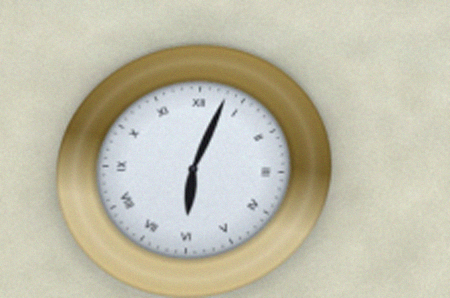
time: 6:03
